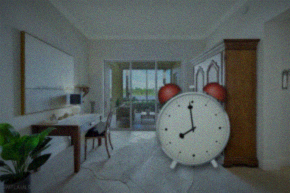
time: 7:59
